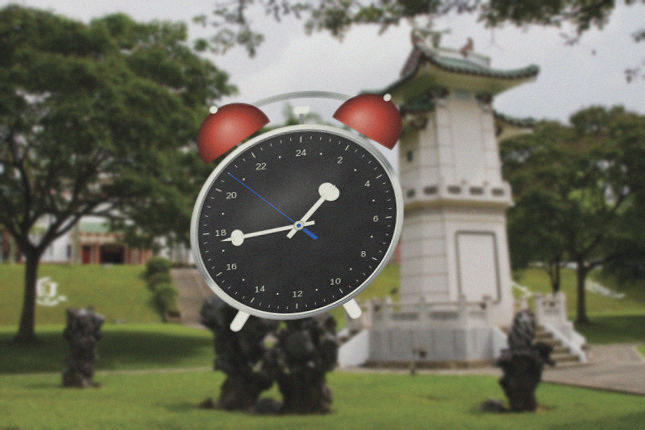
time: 2:43:52
